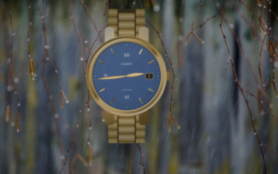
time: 2:44
